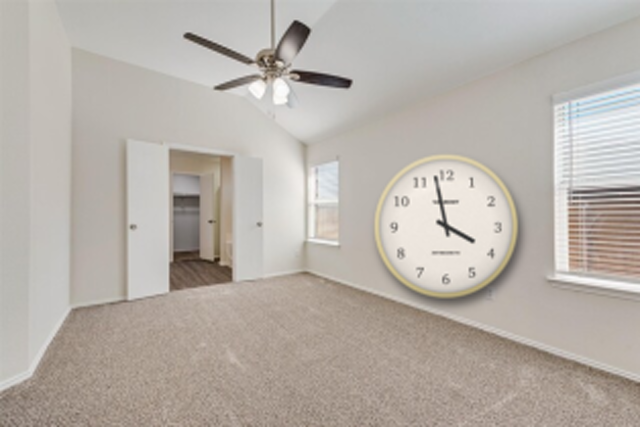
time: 3:58
